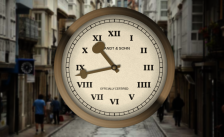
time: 10:43
